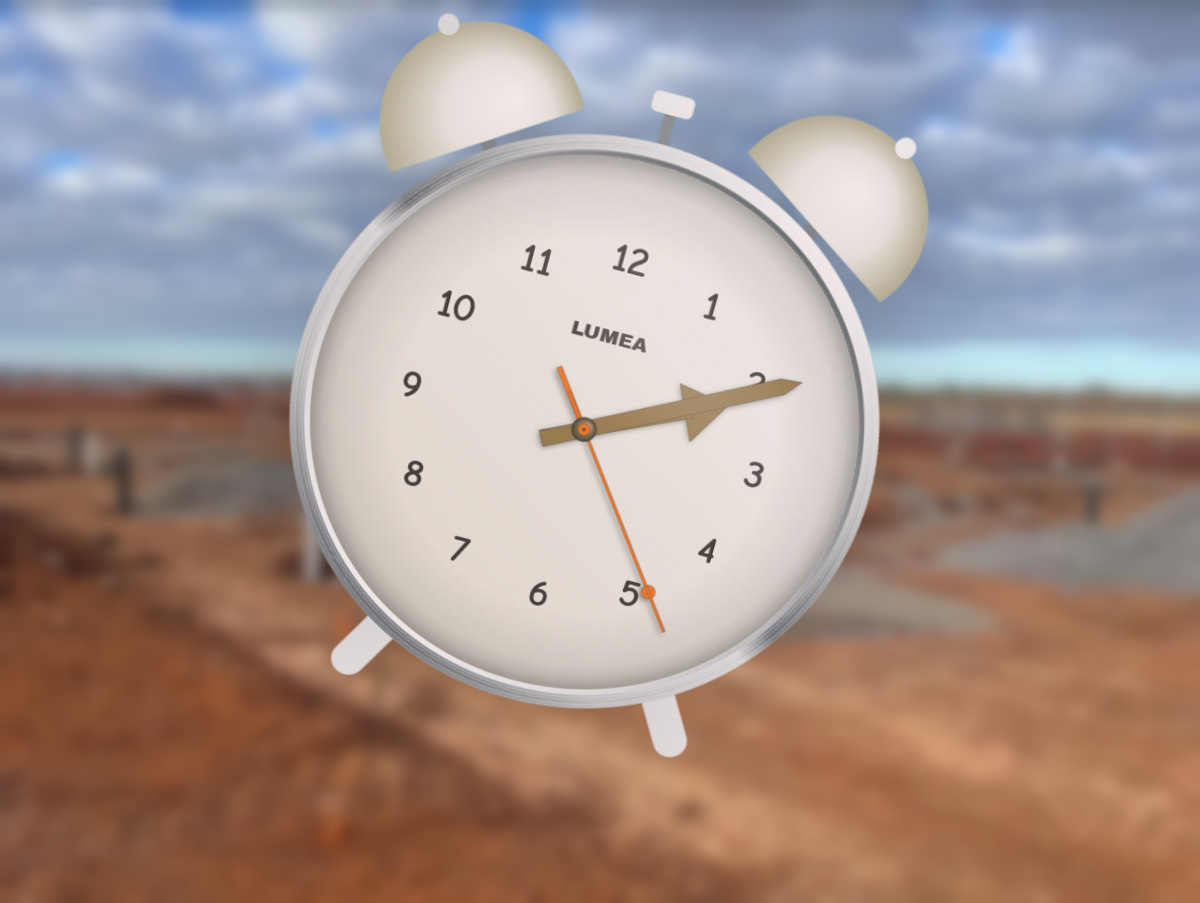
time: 2:10:24
